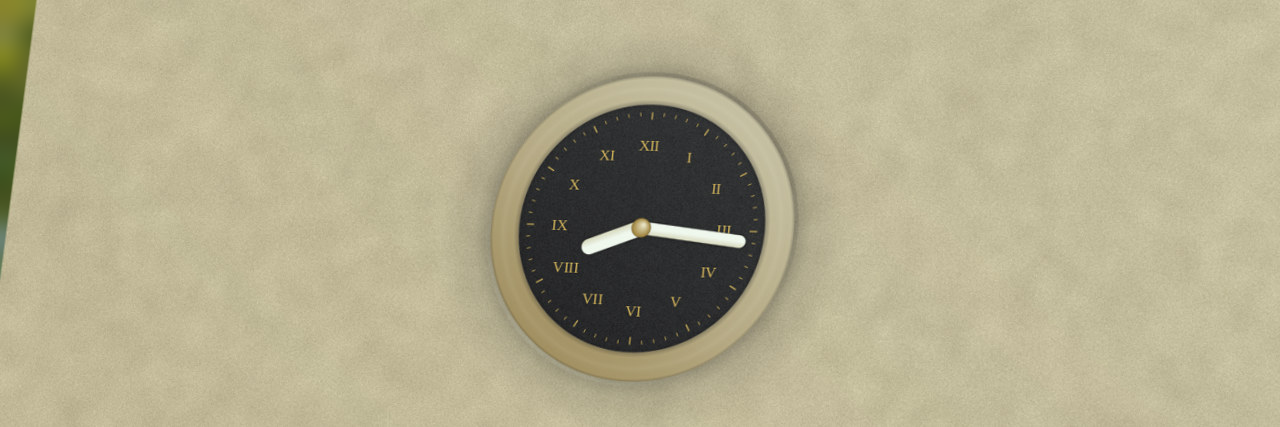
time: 8:16
